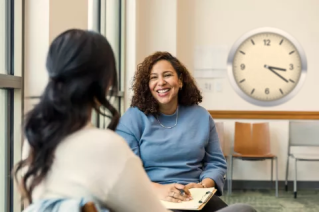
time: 3:21
